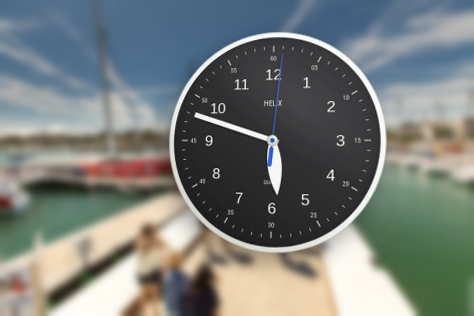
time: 5:48:01
